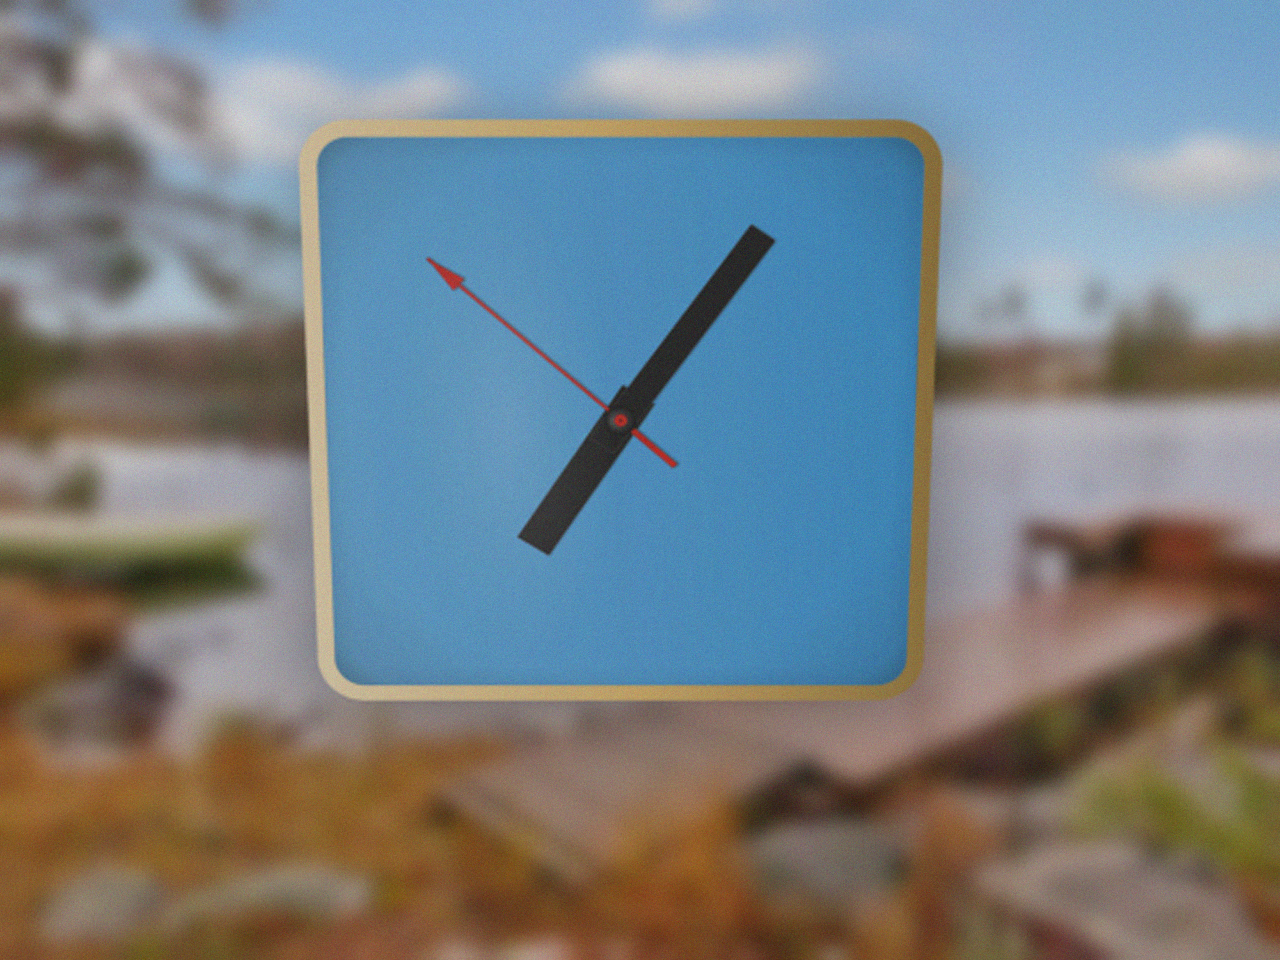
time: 7:05:52
